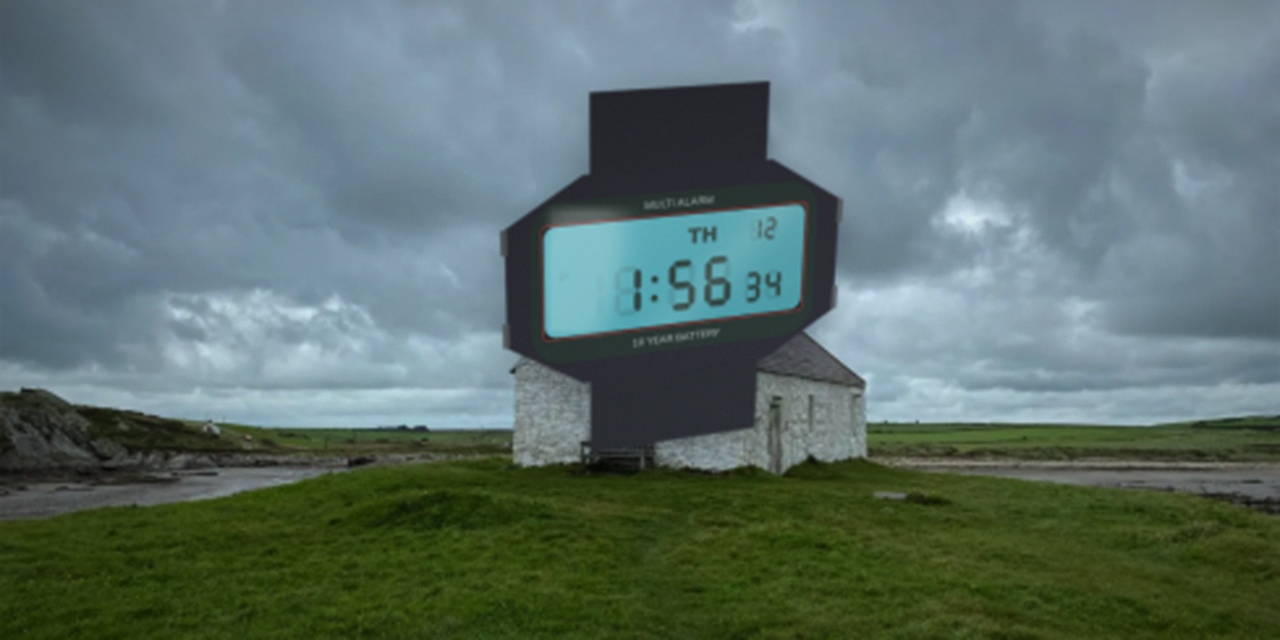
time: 1:56:34
